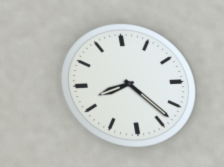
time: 8:23
